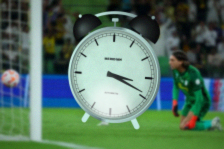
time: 3:19
